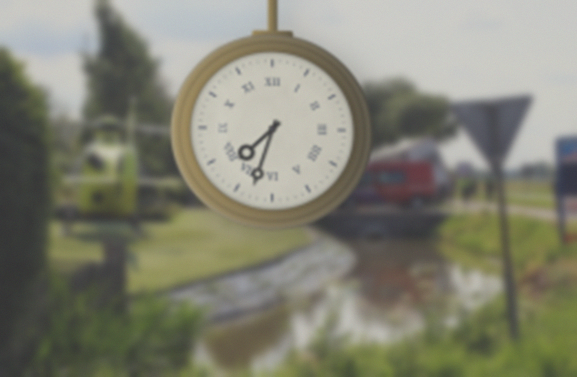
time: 7:33
